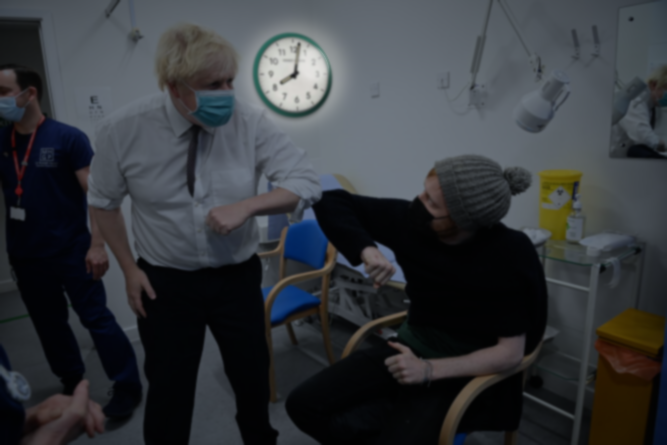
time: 8:02
